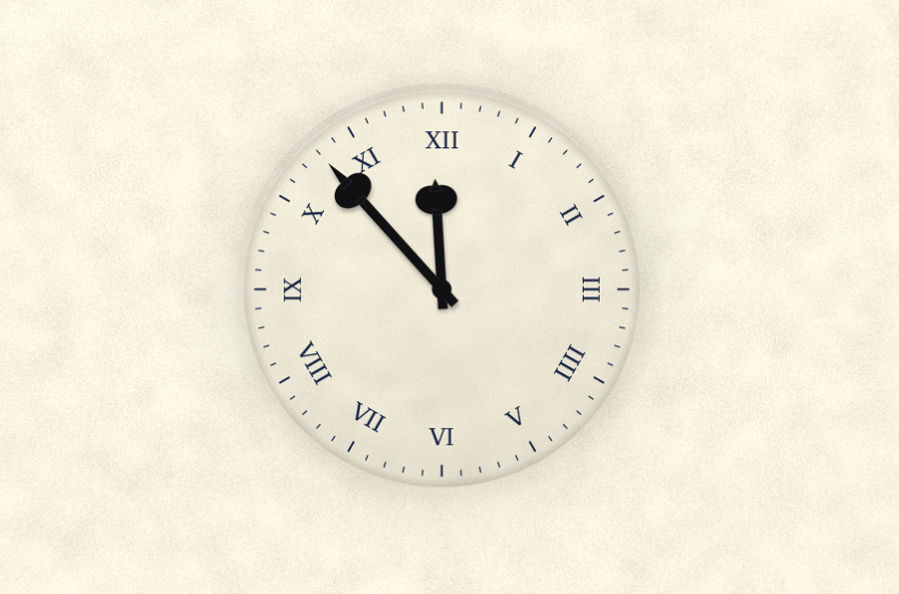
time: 11:53
